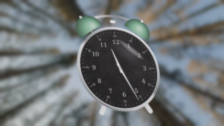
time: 11:26
